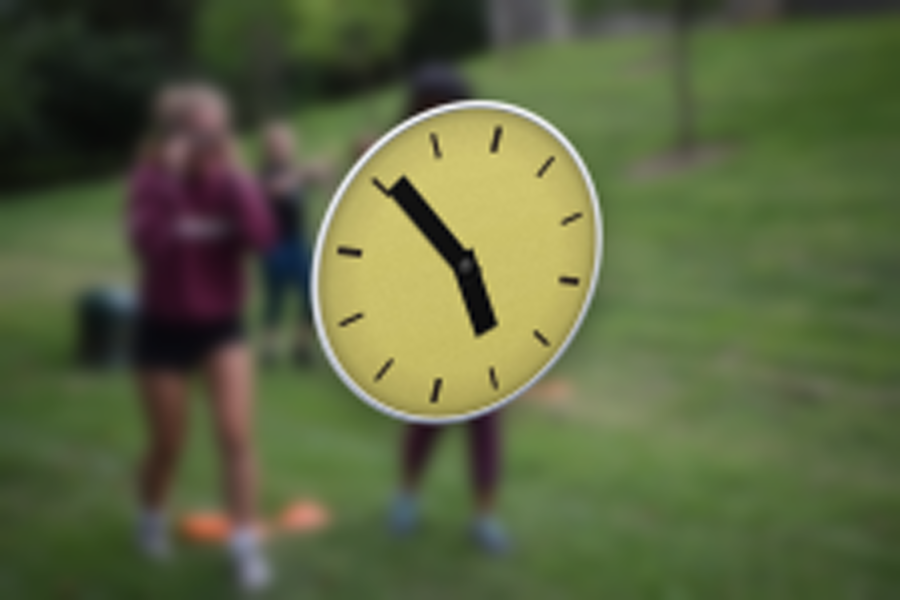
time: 4:51
